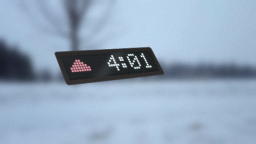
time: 4:01
